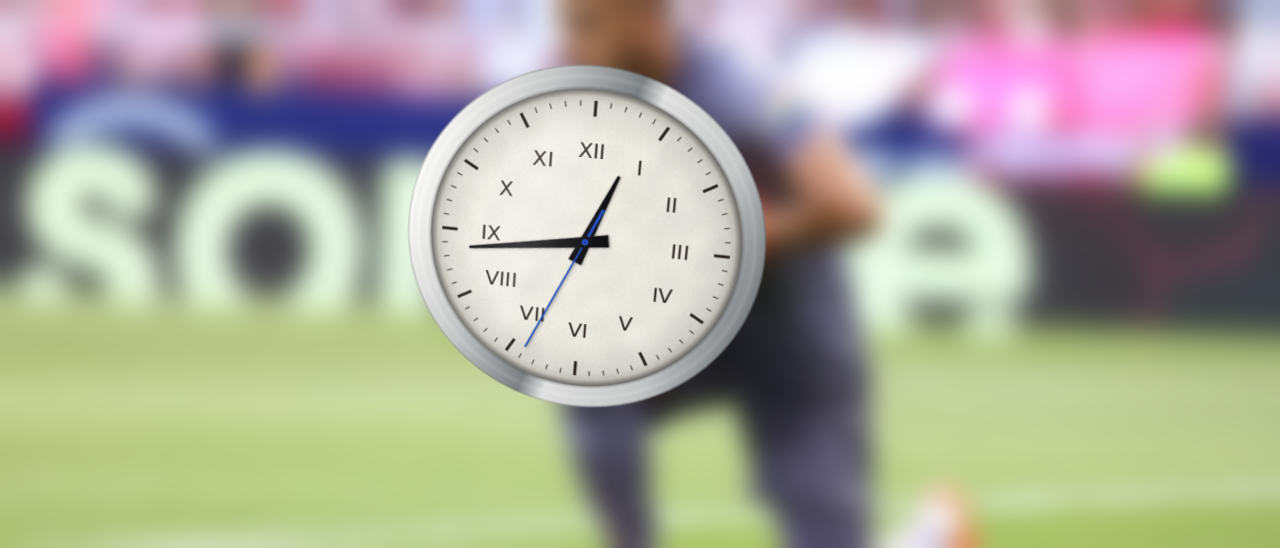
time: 12:43:34
